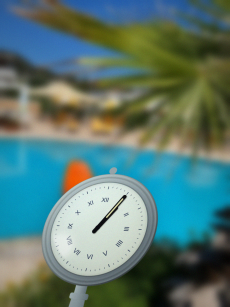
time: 1:05
